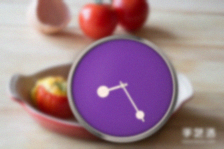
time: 8:25
